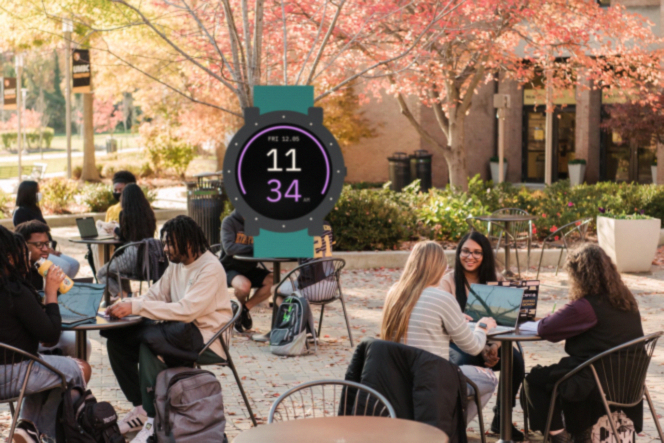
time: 11:34
